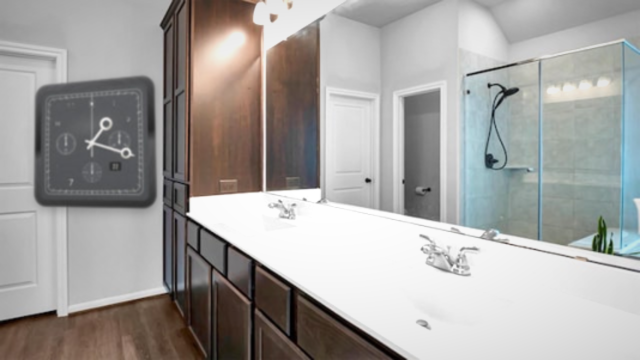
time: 1:18
